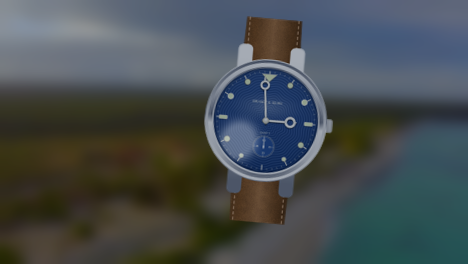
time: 2:59
